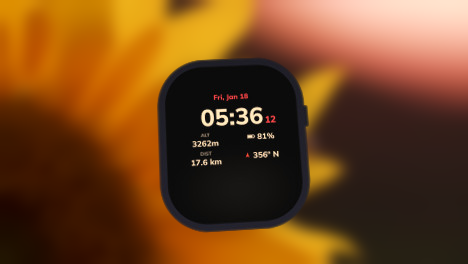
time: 5:36:12
